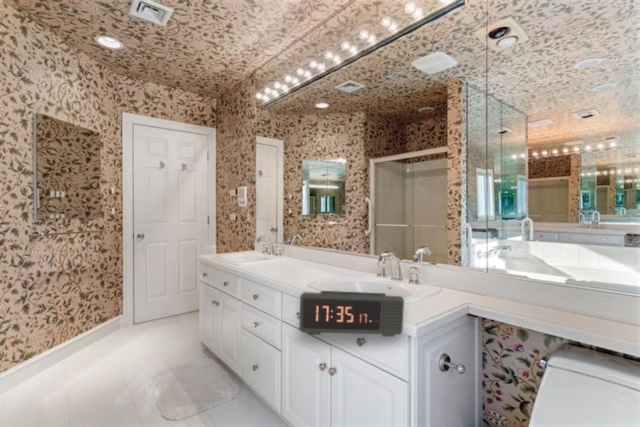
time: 17:35
